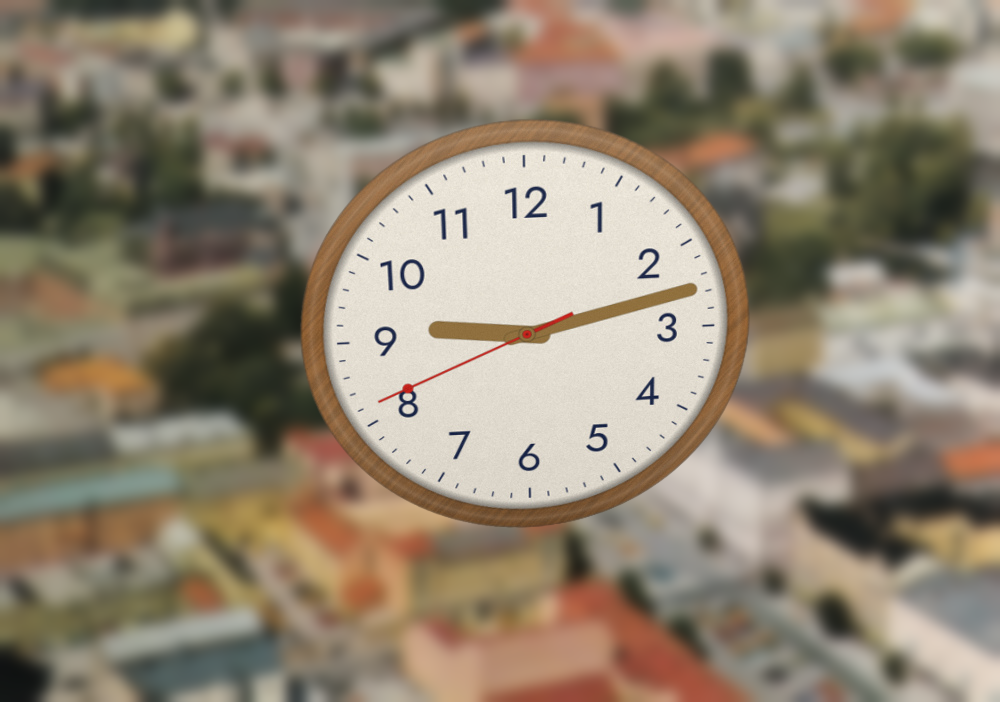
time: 9:12:41
